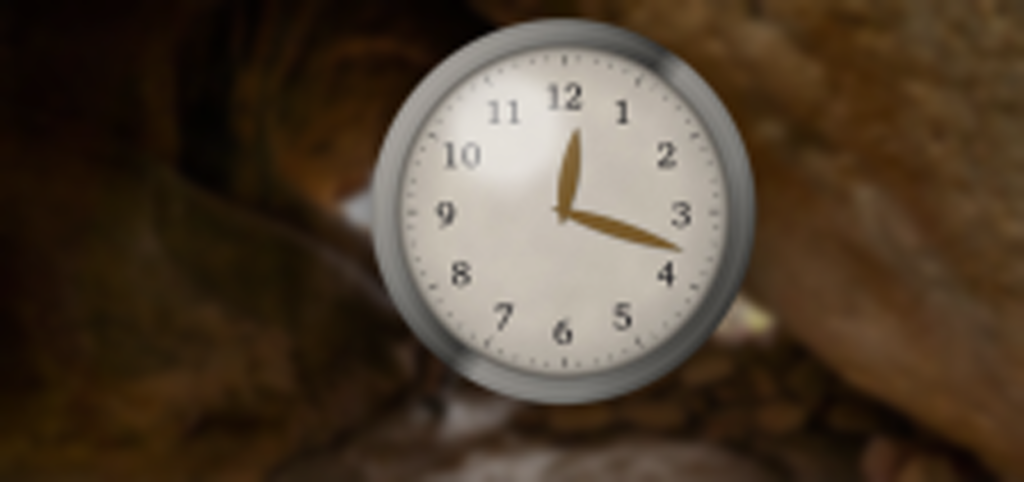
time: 12:18
